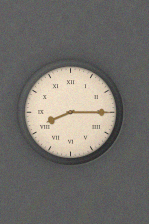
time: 8:15
